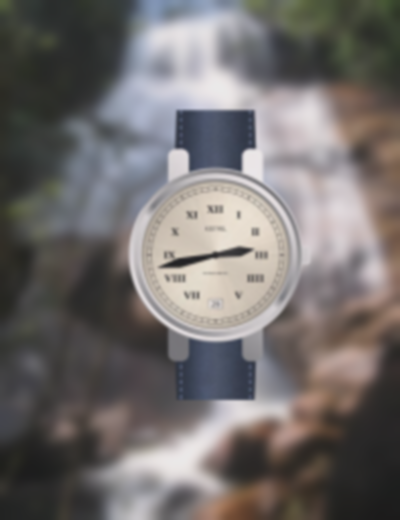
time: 2:43
